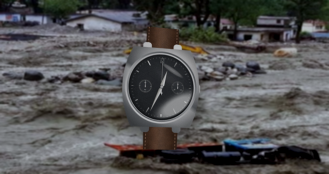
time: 12:34
